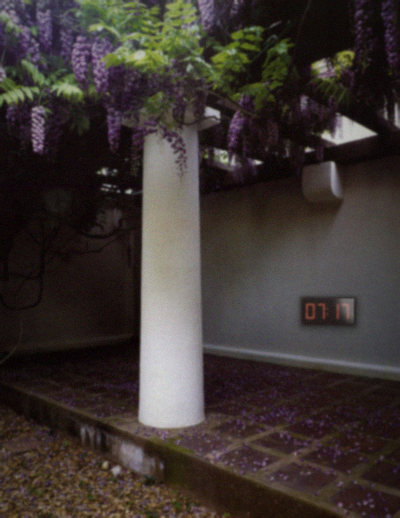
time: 7:17
